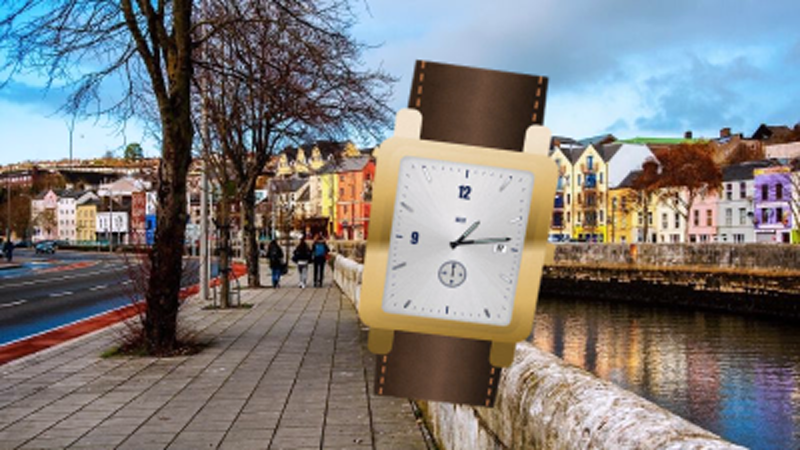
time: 1:13
